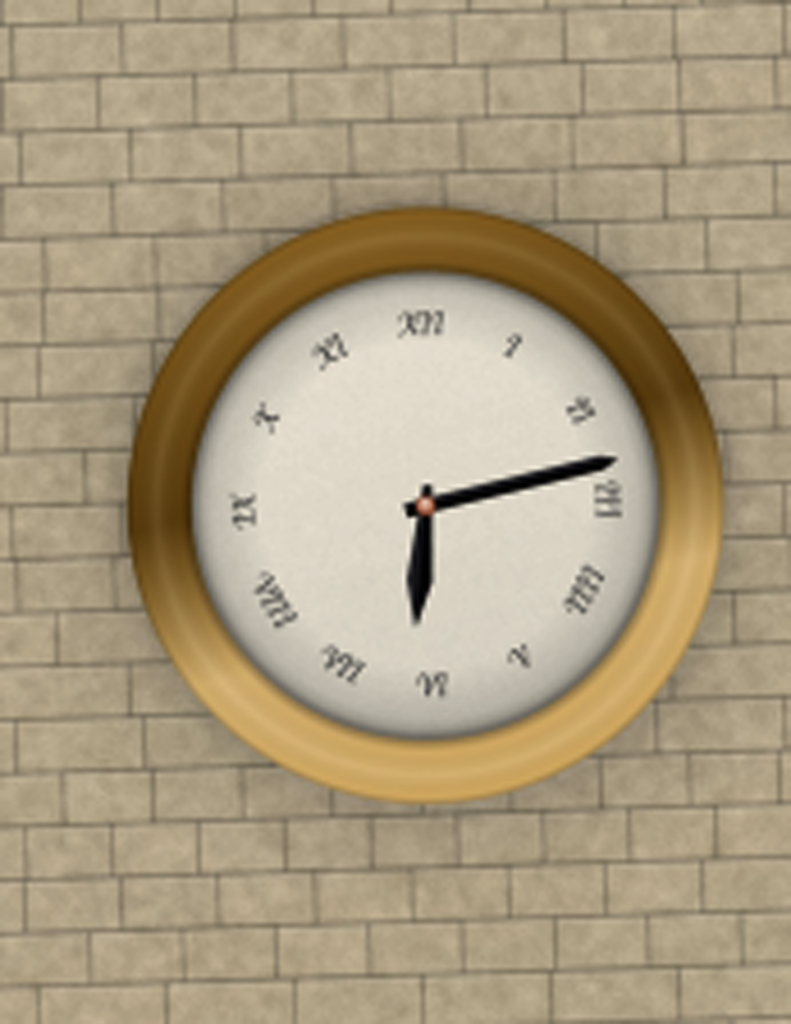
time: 6:13
